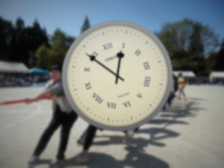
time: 12:54
